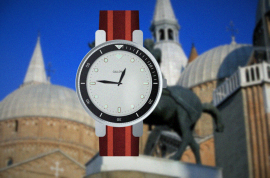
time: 12:46
